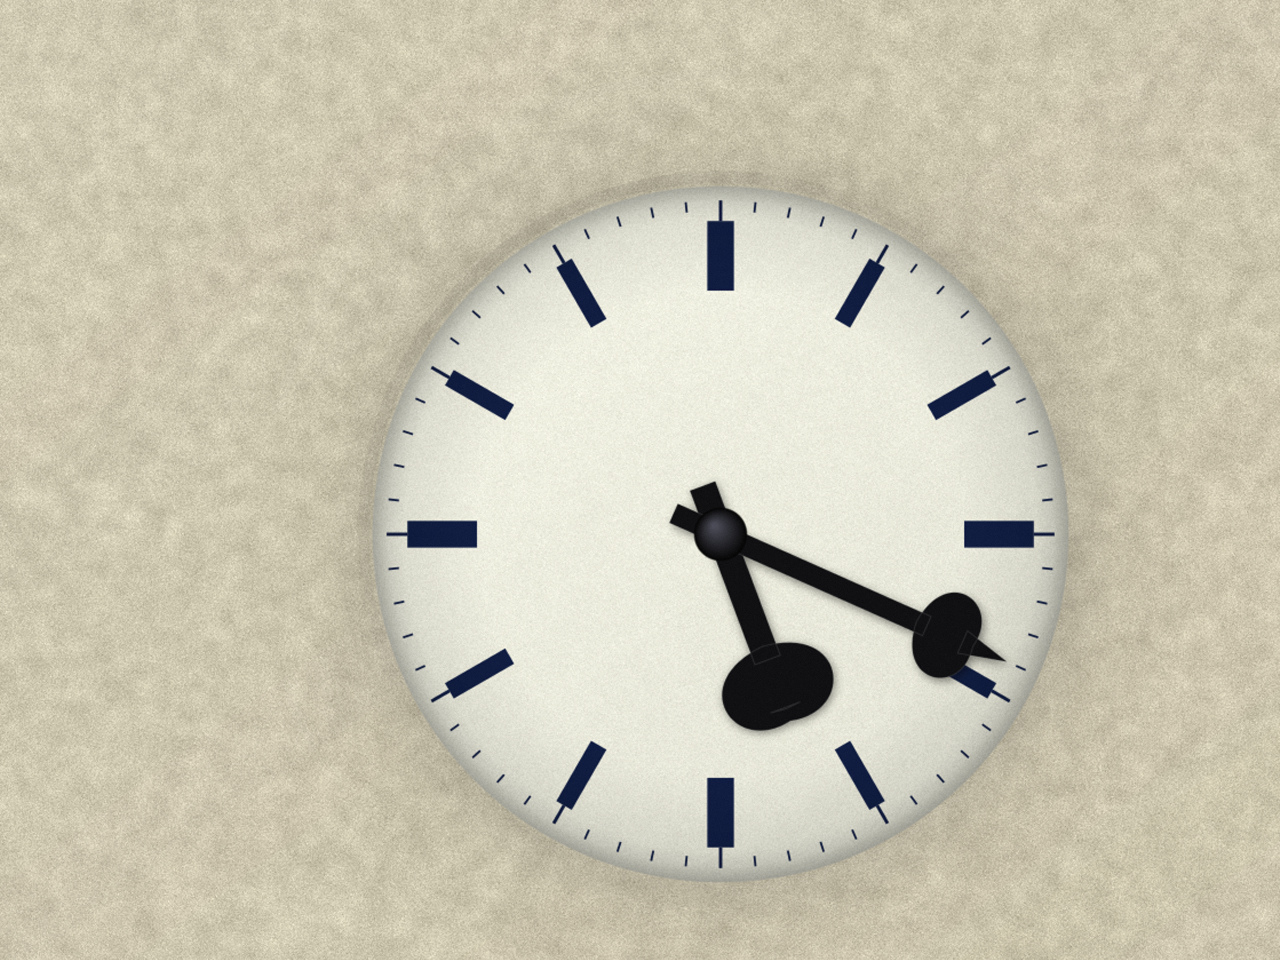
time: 5:19
